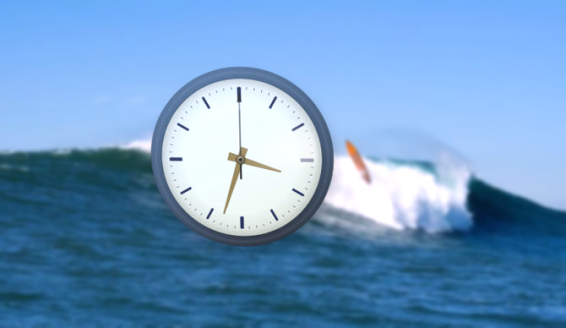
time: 3:33:00
